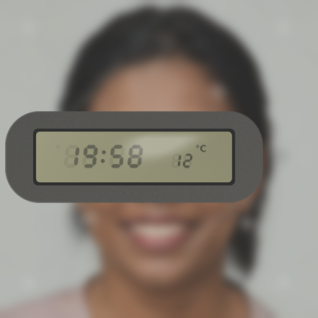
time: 19:58
